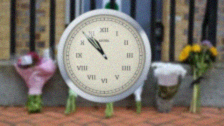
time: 10:53
